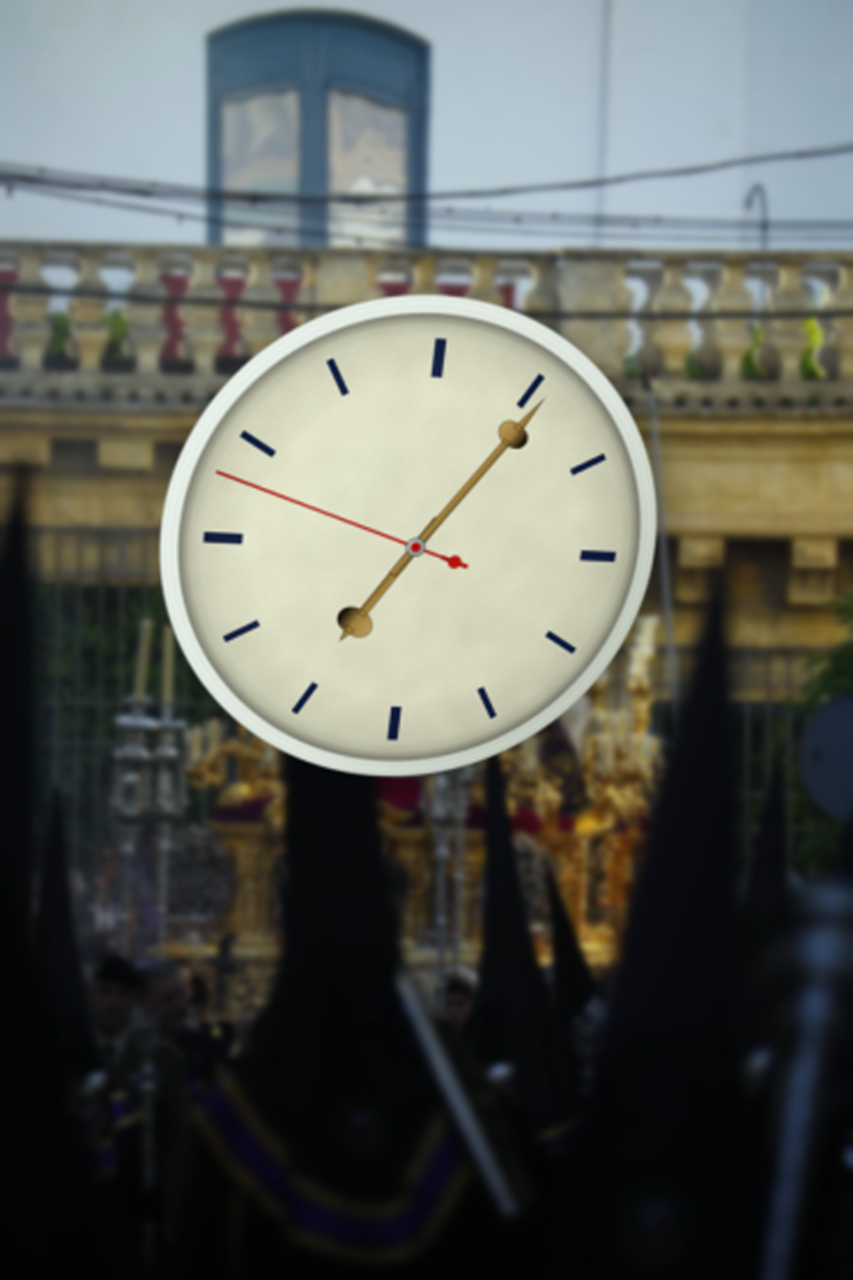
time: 7:05:48
